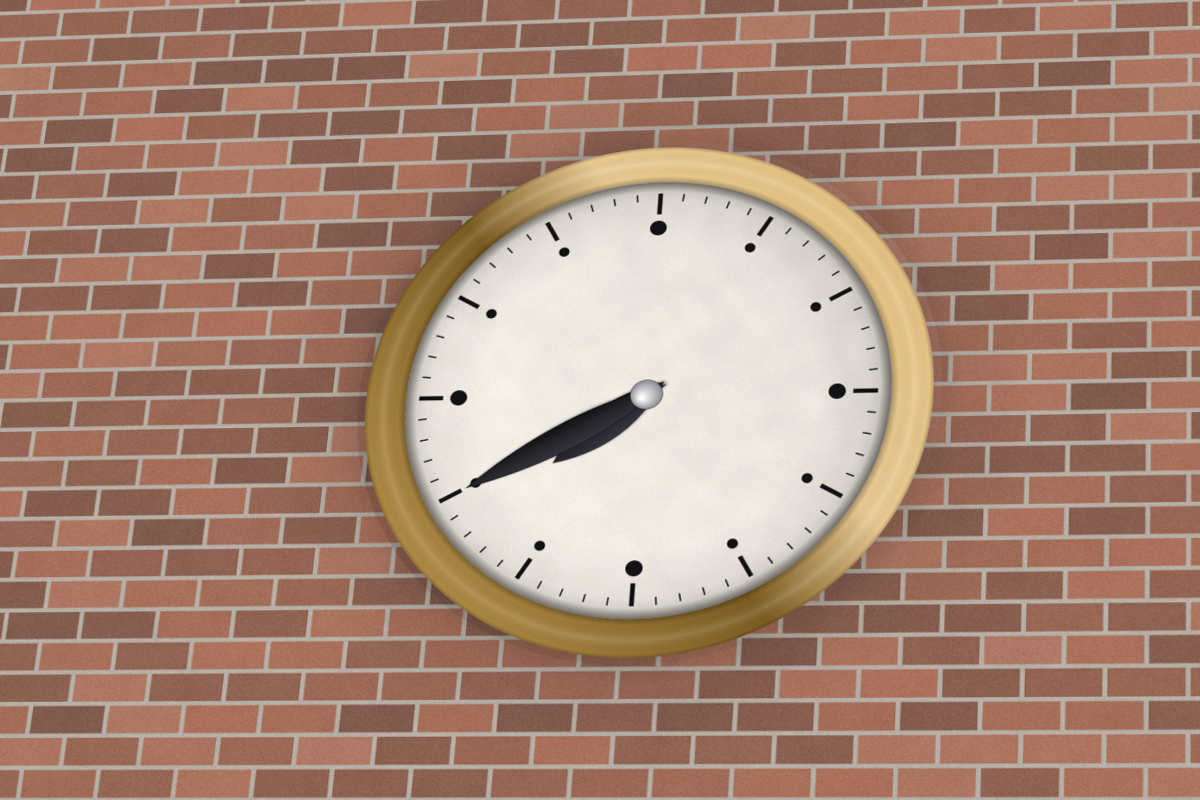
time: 7:40
